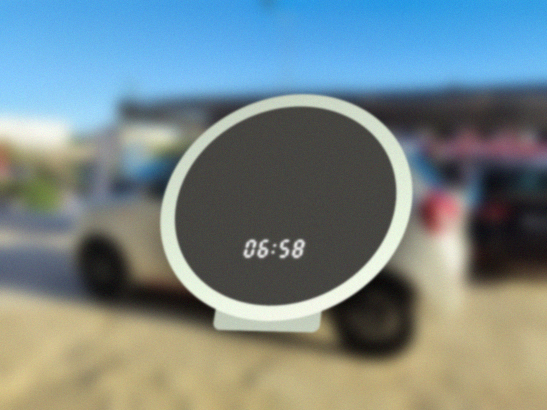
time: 6:58
